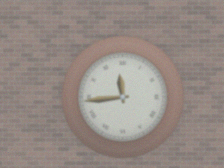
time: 11:44
